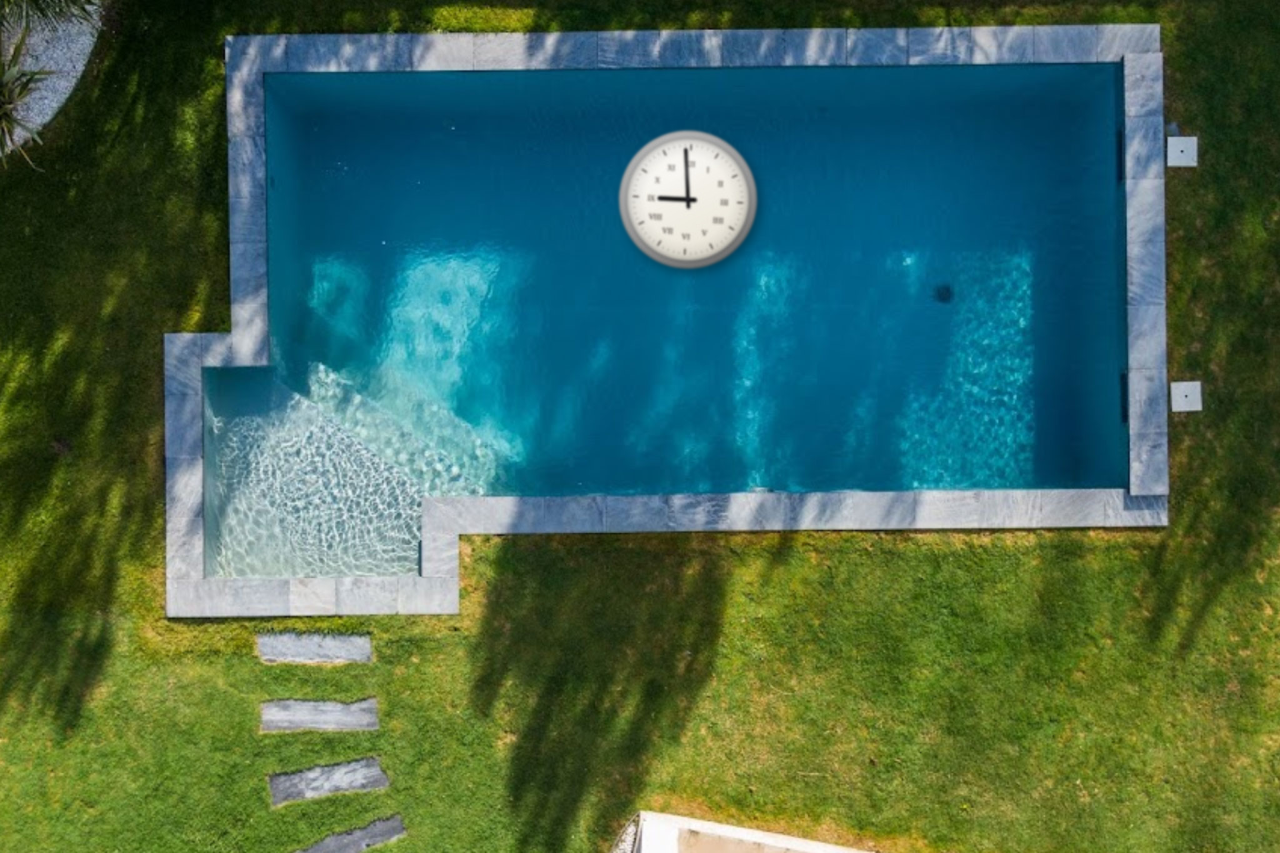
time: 8:59
